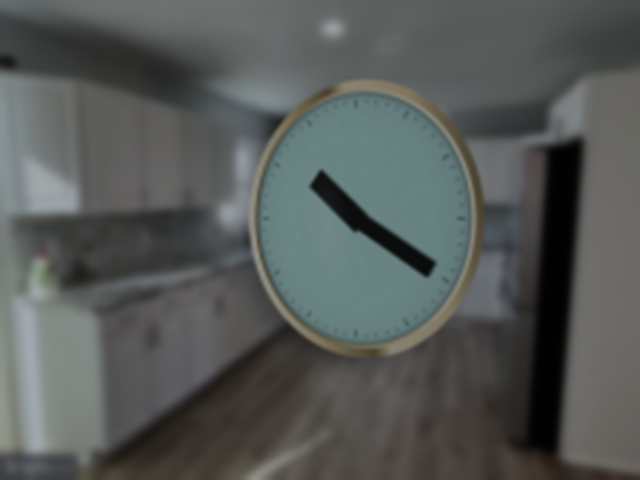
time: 10:20
